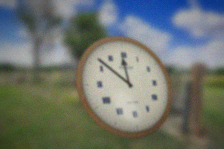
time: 11:52
